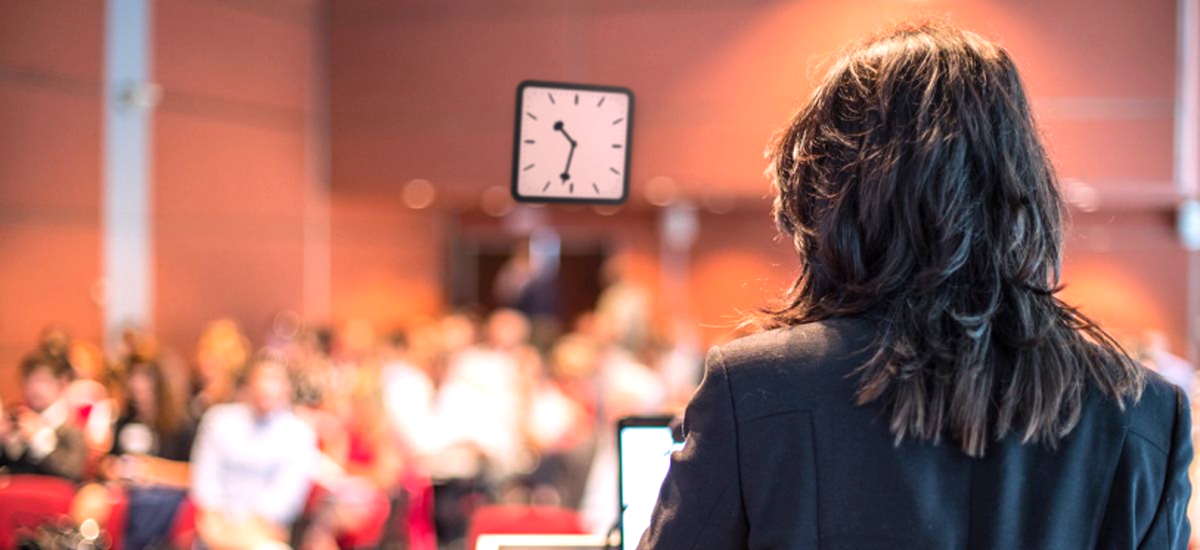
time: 10:32
